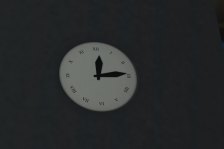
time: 12:14
